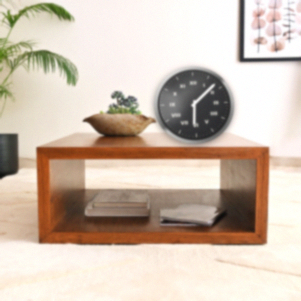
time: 6:08
